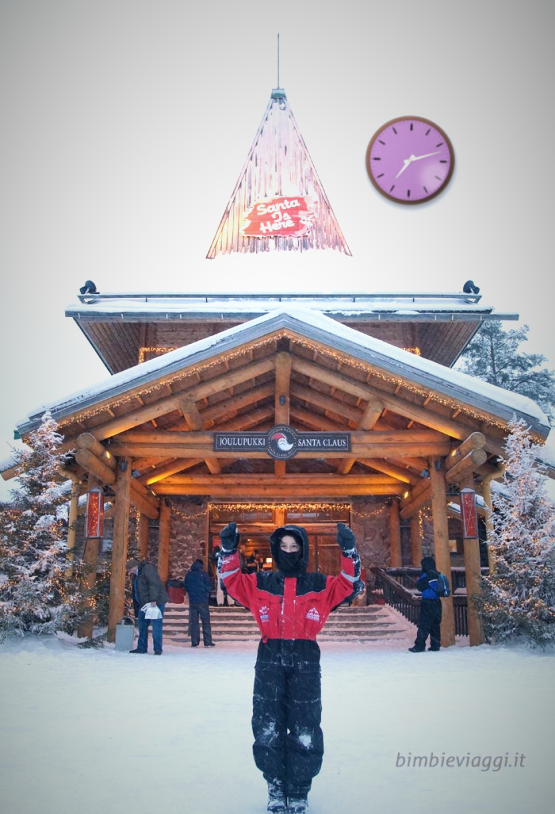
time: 7:12
